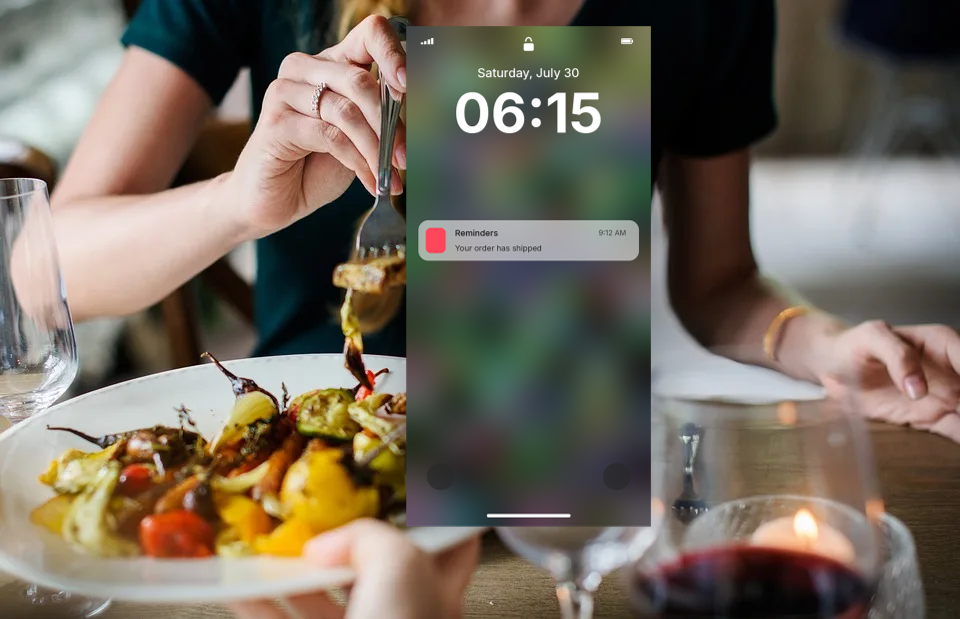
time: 6:15
